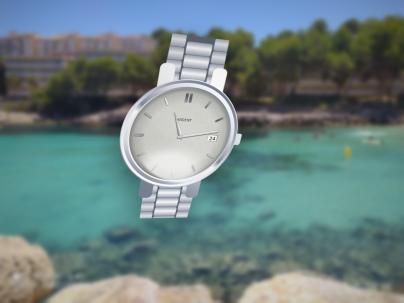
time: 11:13
